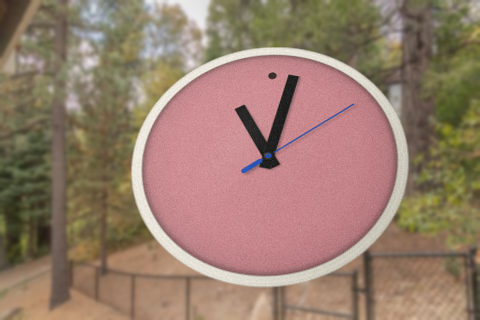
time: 11:02:09
